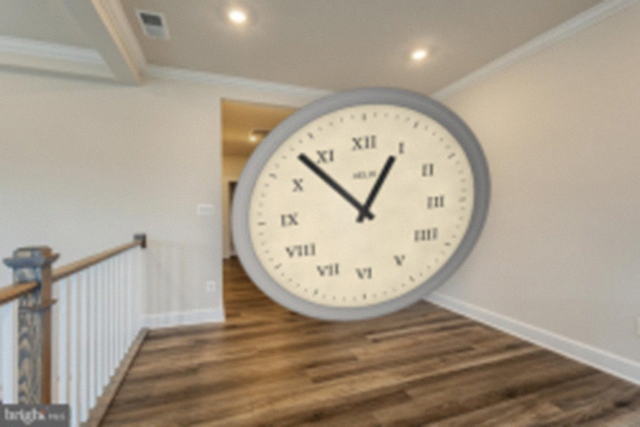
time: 12:53
